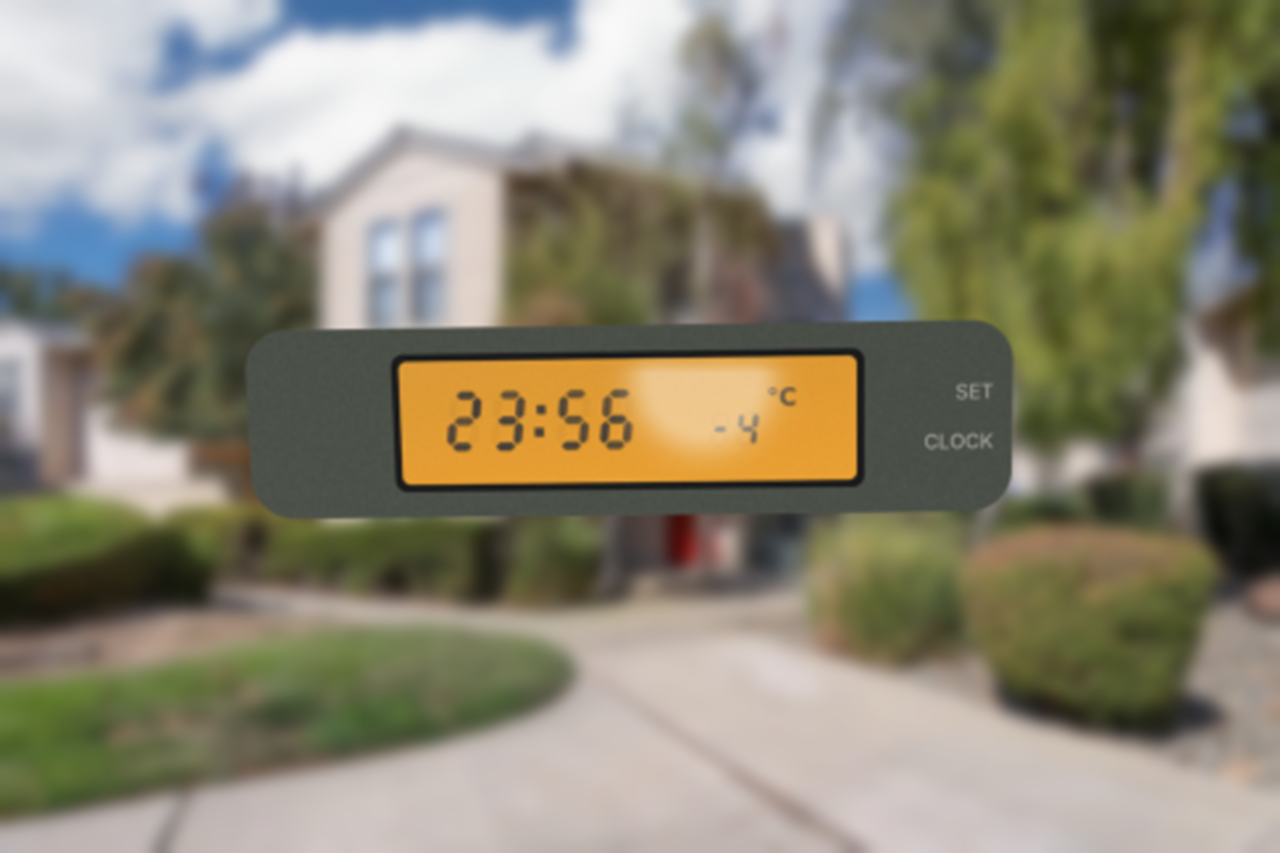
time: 23:56
